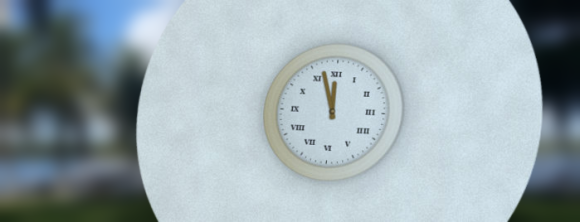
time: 11:57
